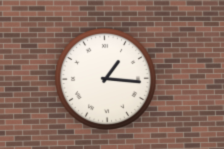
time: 1:16
